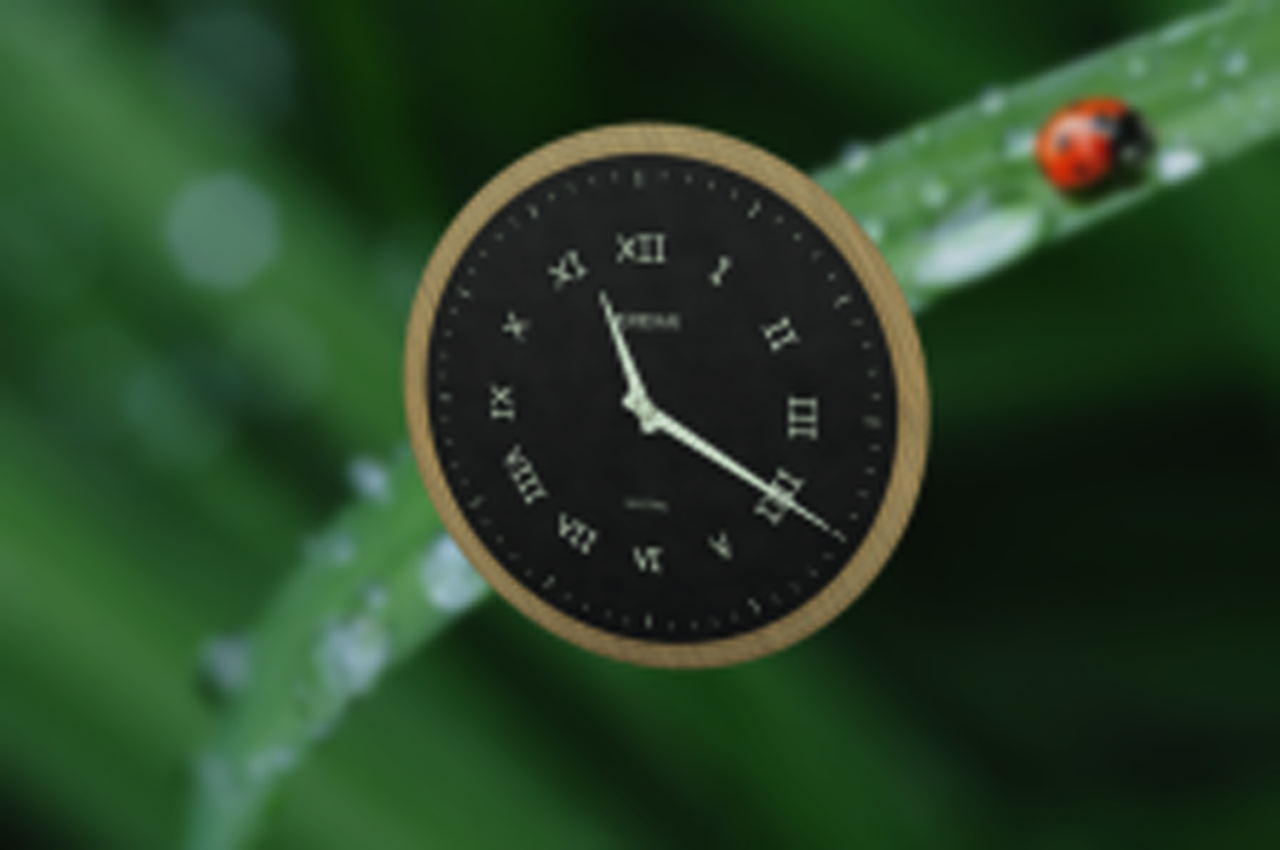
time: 11:20
